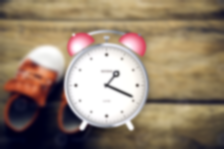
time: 1:19
